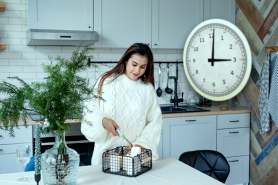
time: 3:01
